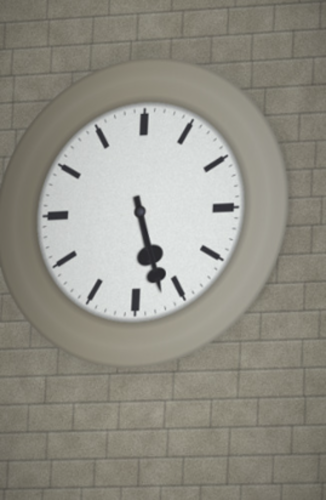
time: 5:27
